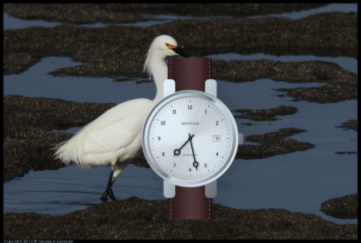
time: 7:28
